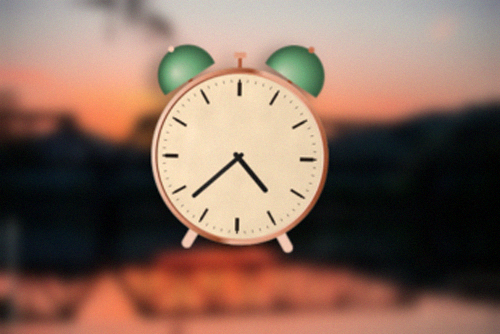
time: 4:38
